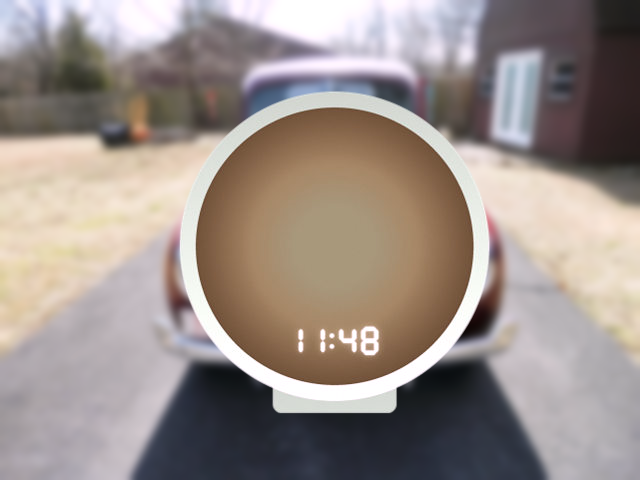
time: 11:48
